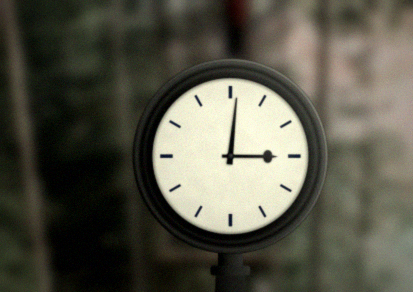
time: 3:01
